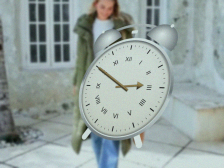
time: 2:50
